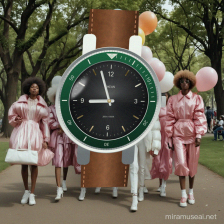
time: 8:57
